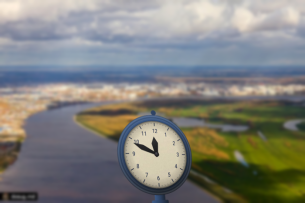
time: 11:49
